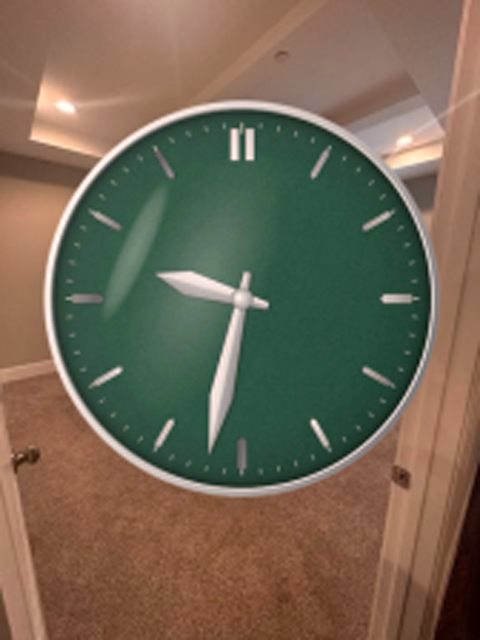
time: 9:32
